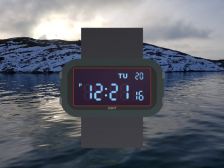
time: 12:21:16
